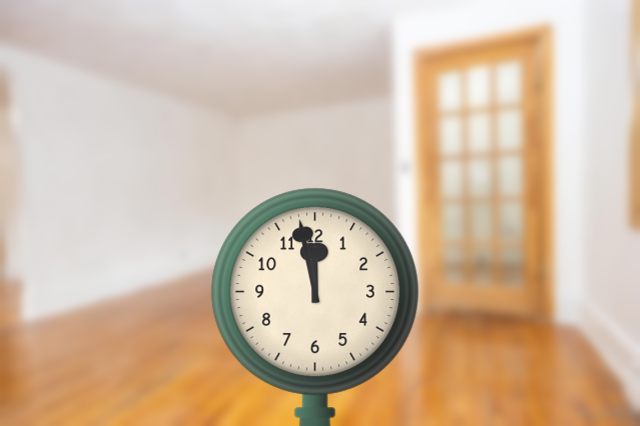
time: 11:58
